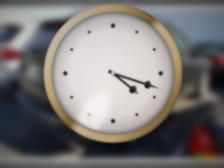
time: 4:18
